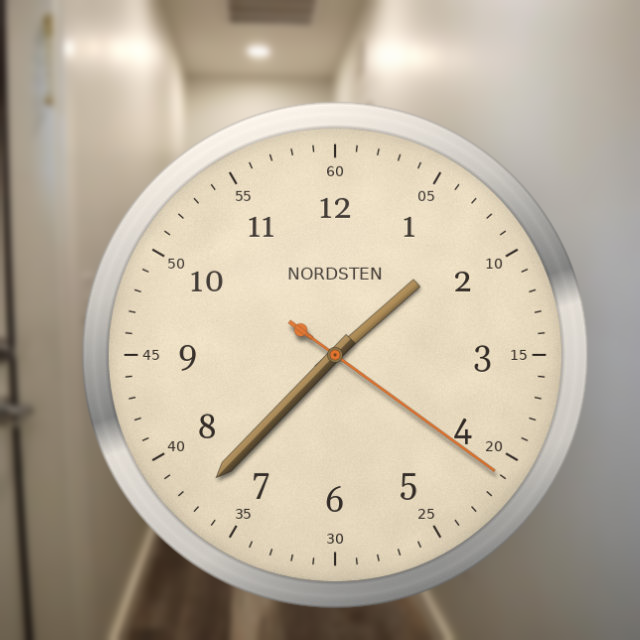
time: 1:37:21
